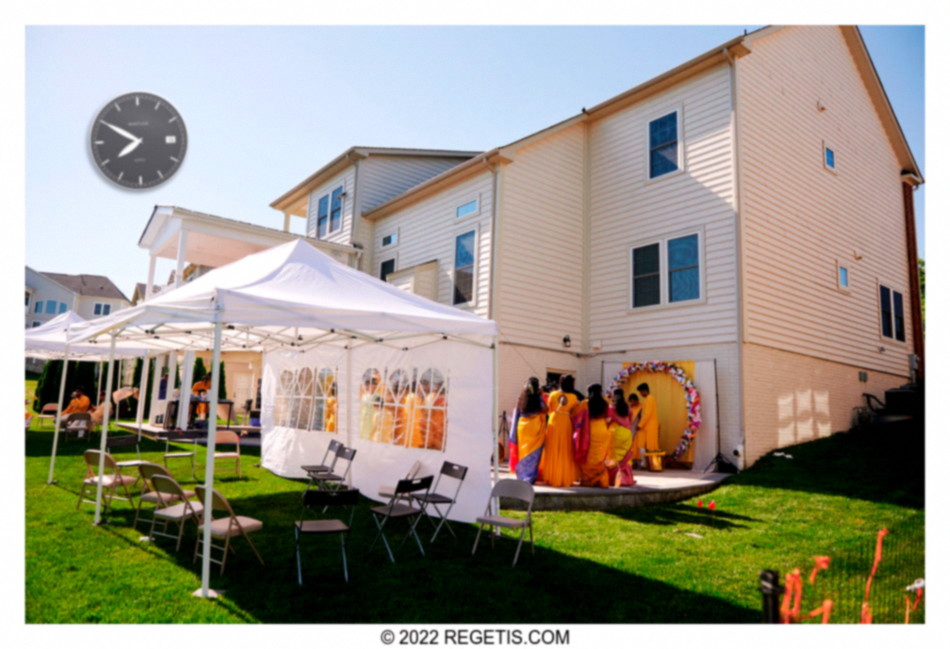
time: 7:50
